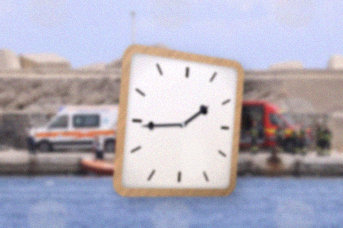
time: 1:44
